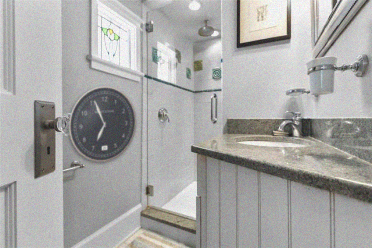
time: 6:56
